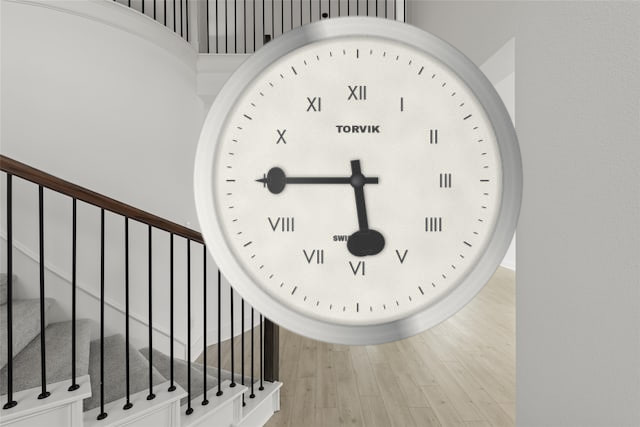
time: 5:45
